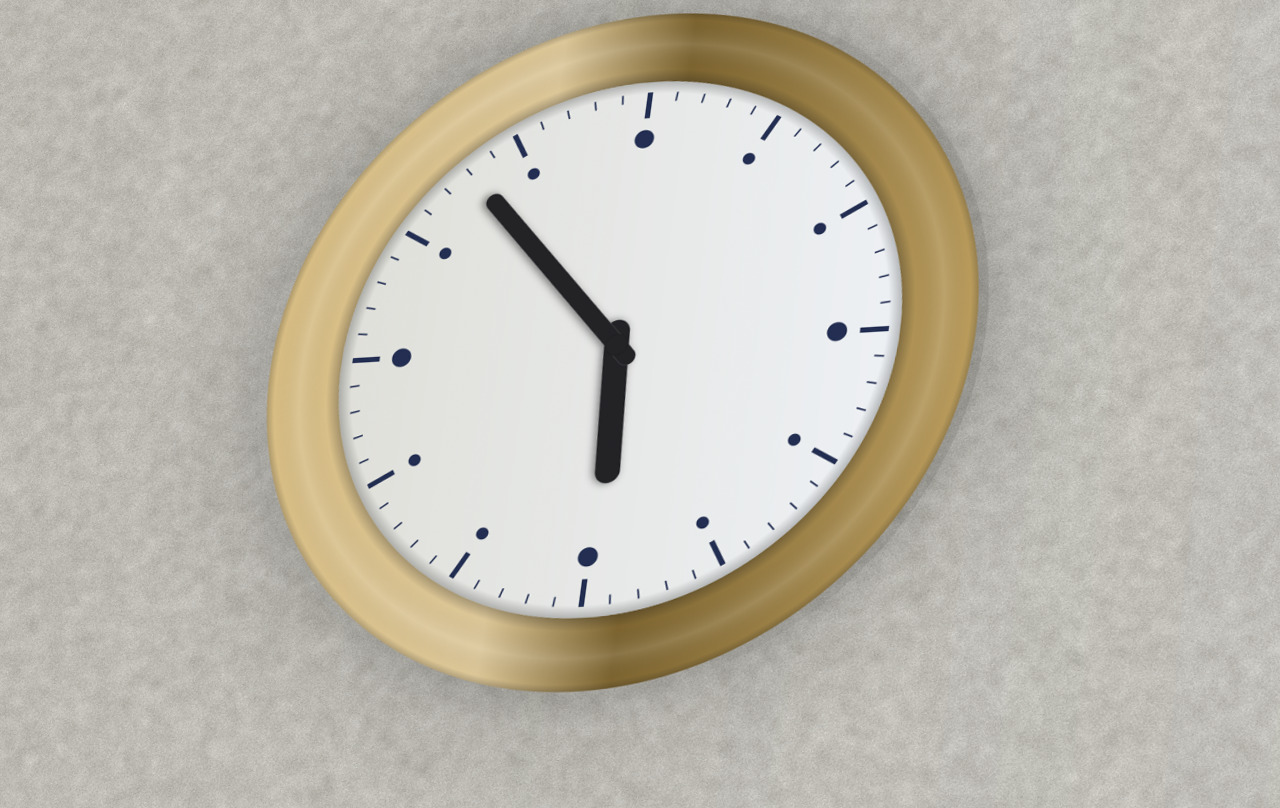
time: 5:53
